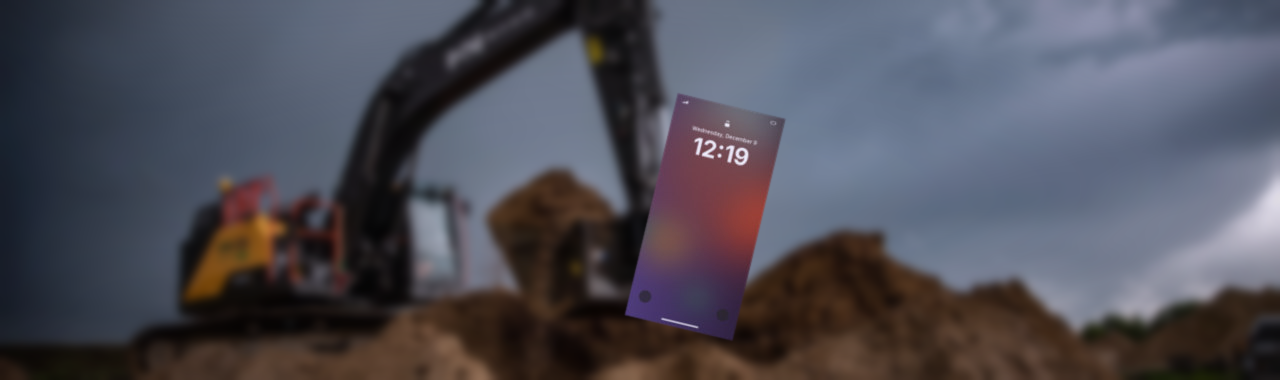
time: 12:19
